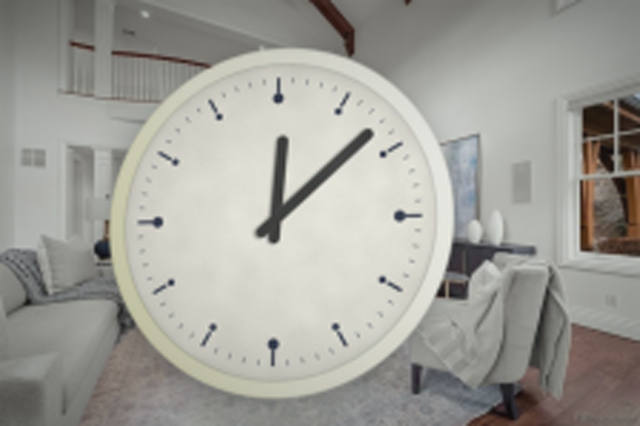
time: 12:08
